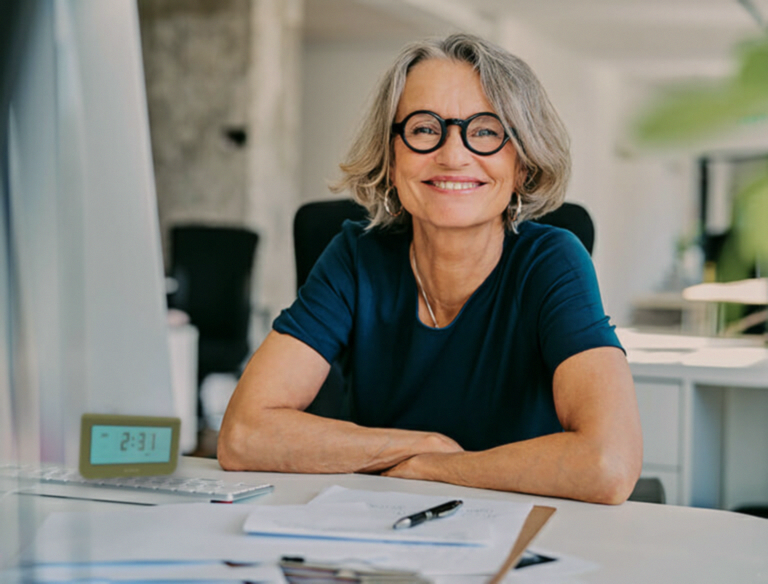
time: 2:31
